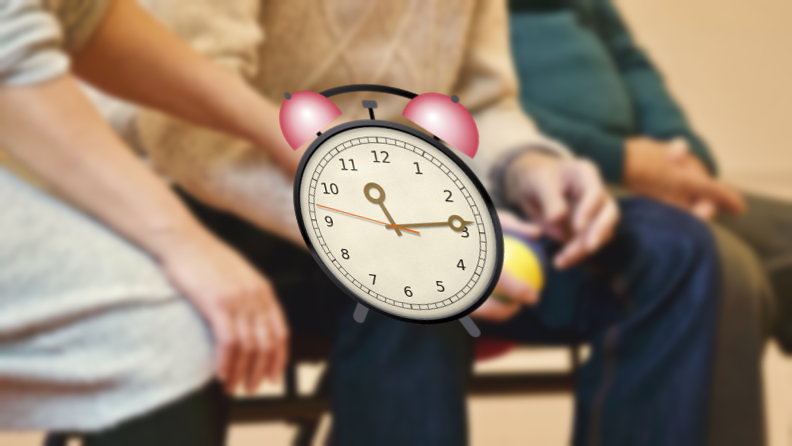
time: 11:13:47
